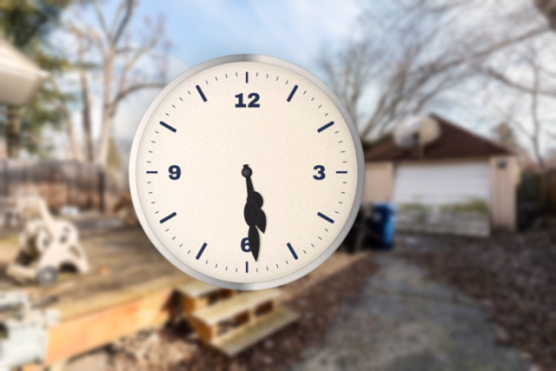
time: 5:29
